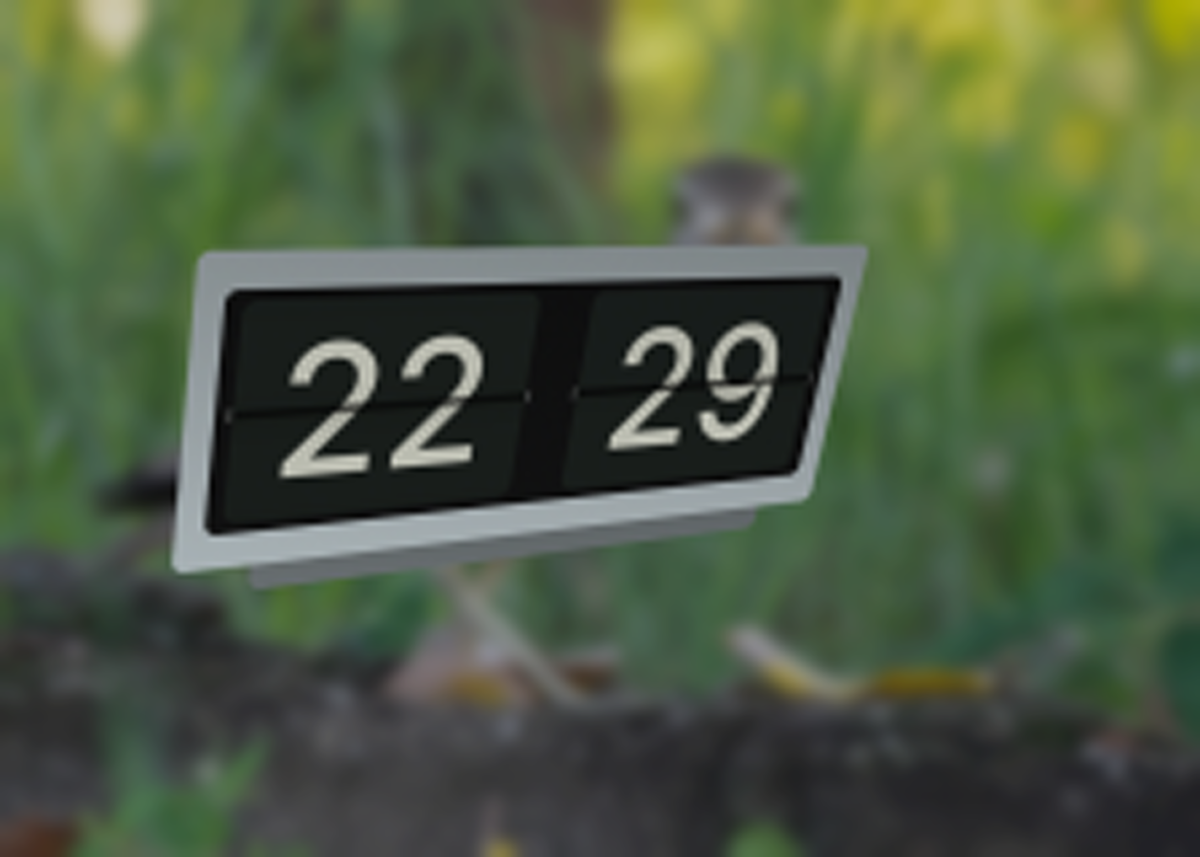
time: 22:29
